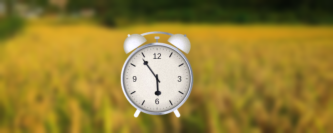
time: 5:54
